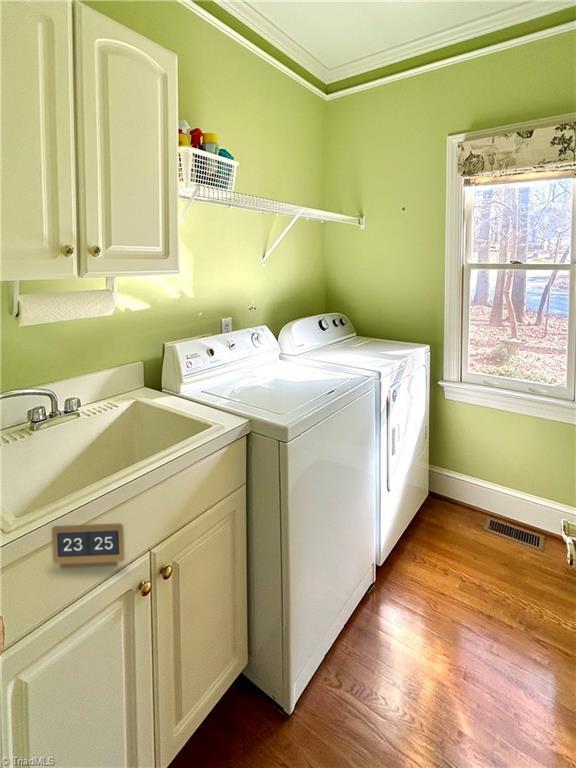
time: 23:25
